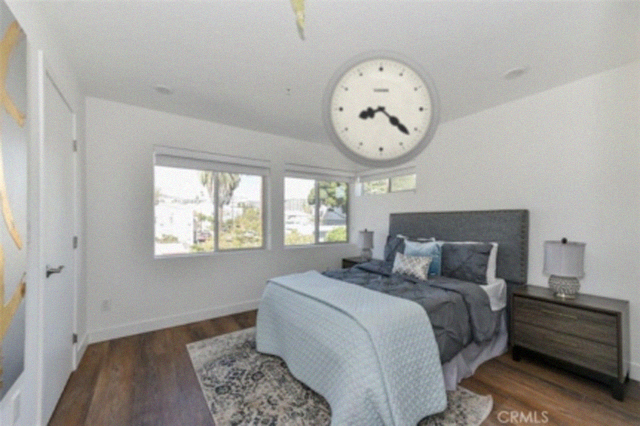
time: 8:22
